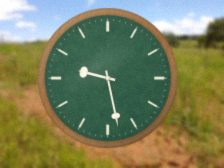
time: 9:28
